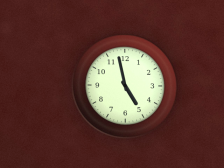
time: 4:58
